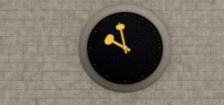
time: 9:58
